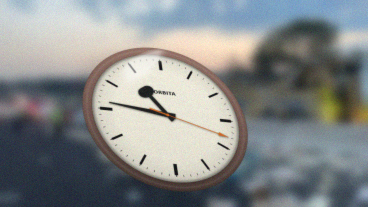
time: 10:46:18
